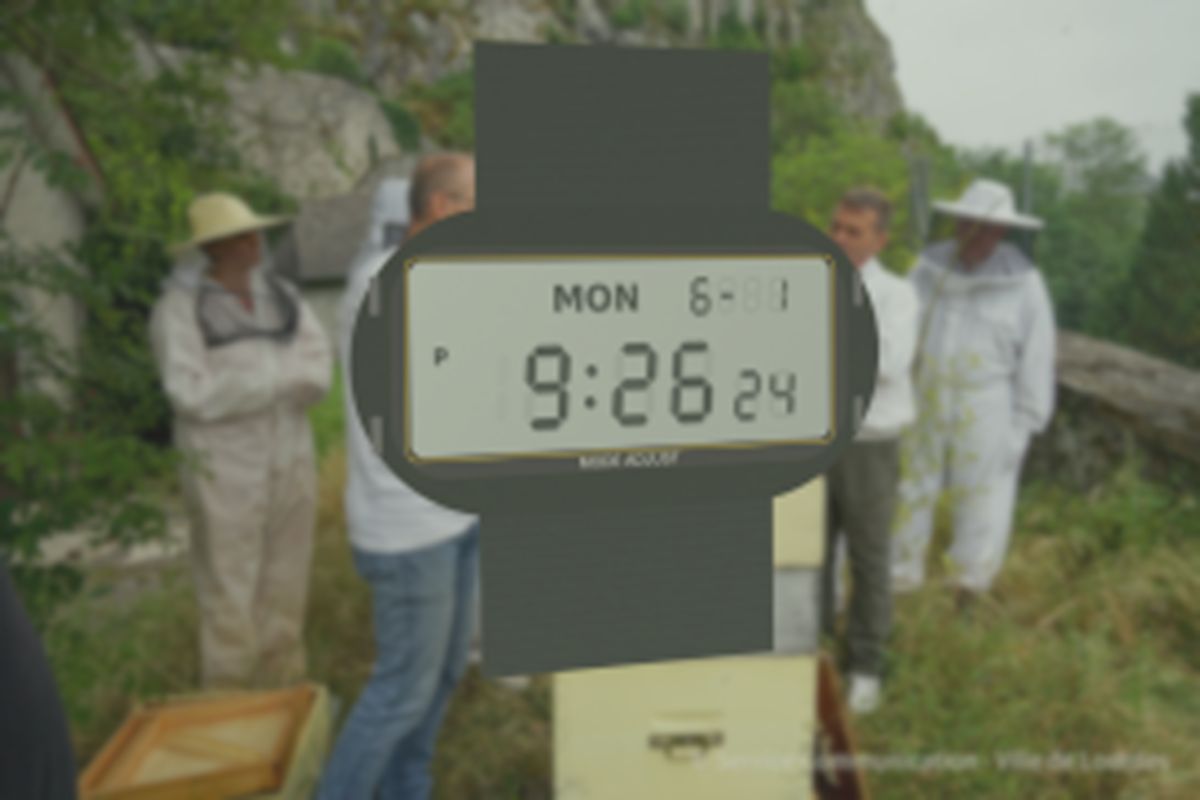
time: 9:26:24
